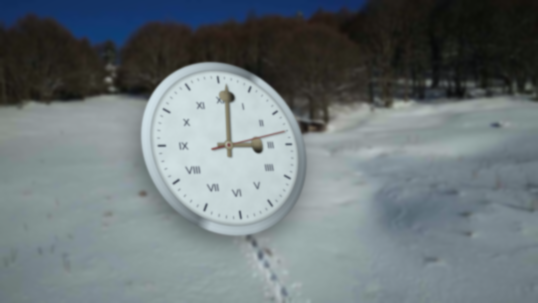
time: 3:01:13
